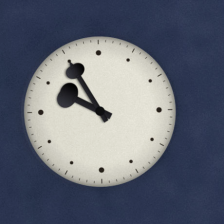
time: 9:55
